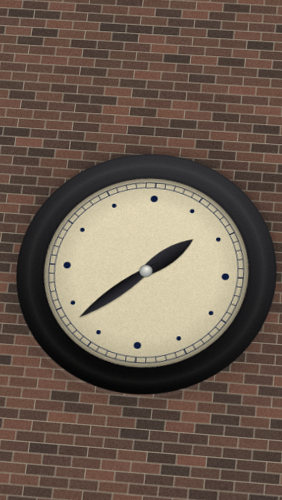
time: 1:38
